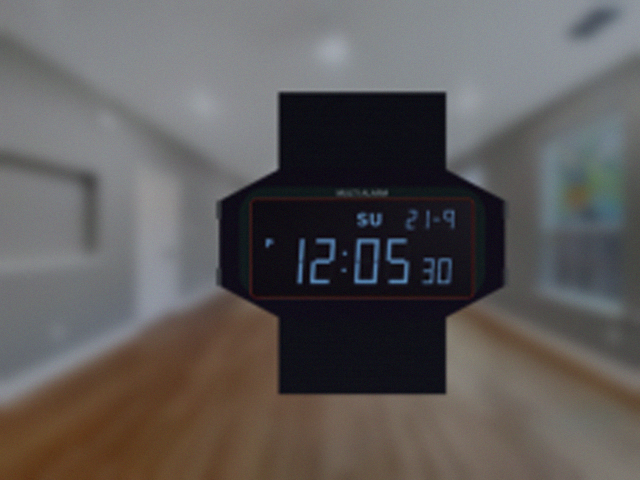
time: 12:05:30
